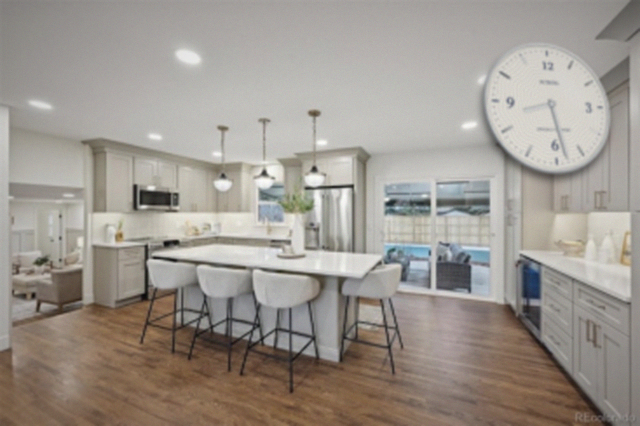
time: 8:28
